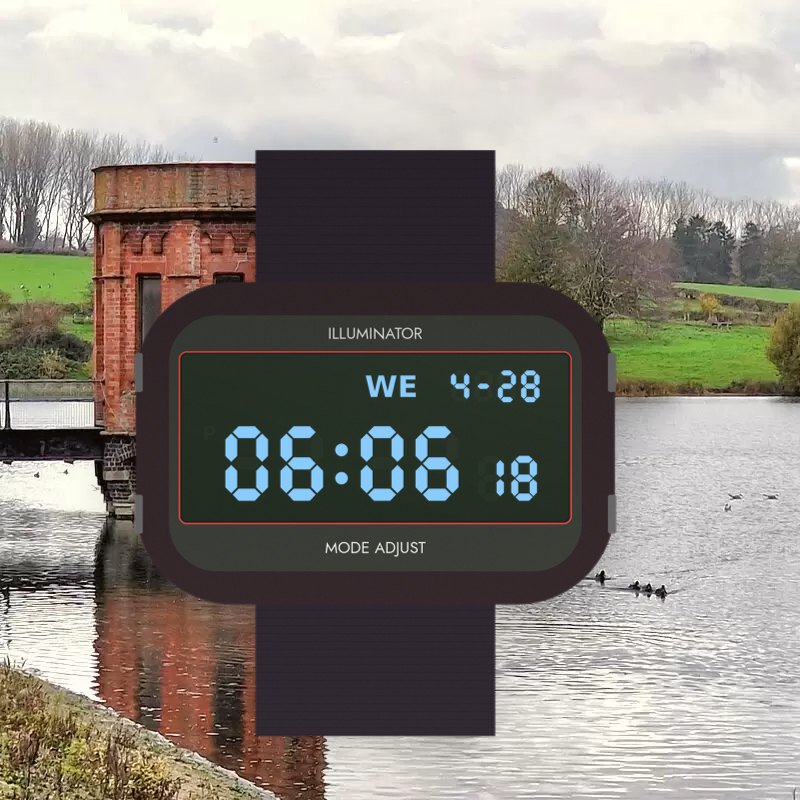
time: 6:06:18
